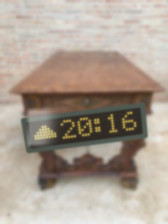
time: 20:16
